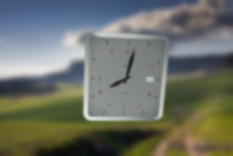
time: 8:02
